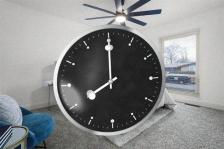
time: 8:00
